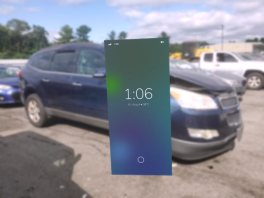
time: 1:06
